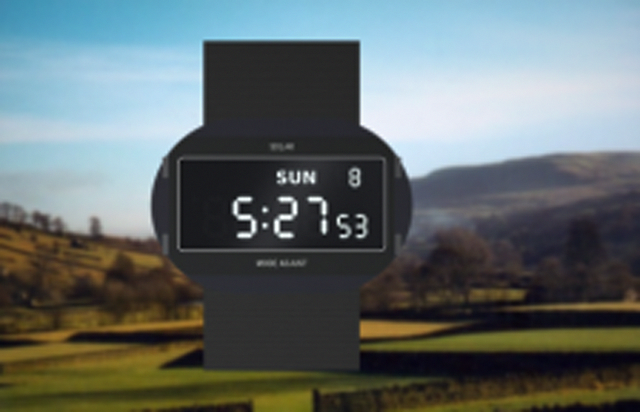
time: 5:27:53
